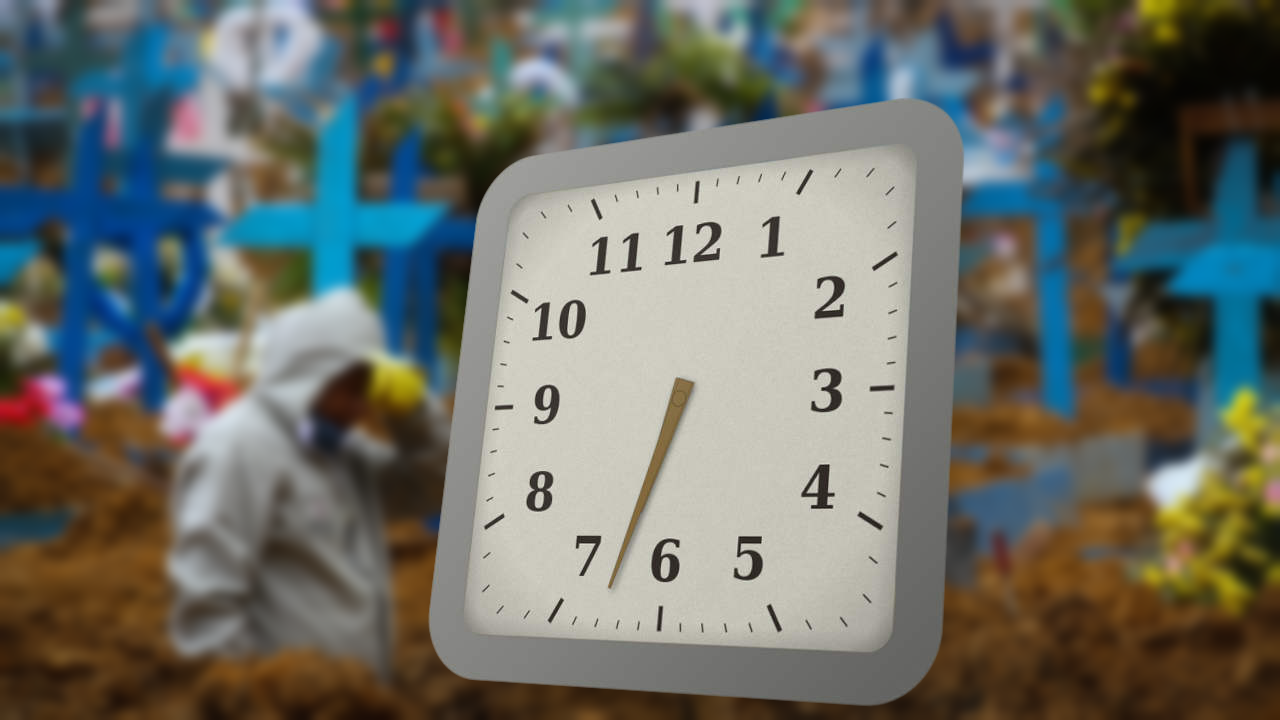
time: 6:33
